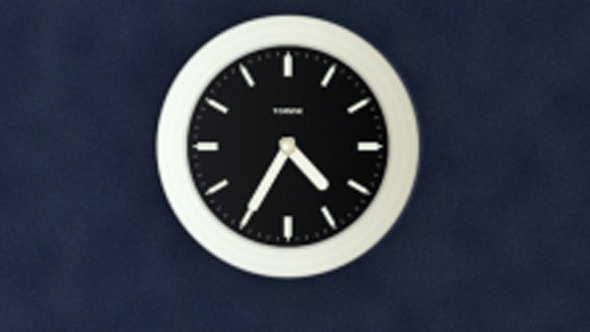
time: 4:35
